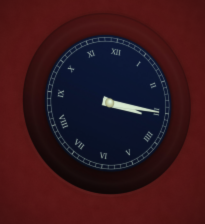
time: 3:15
